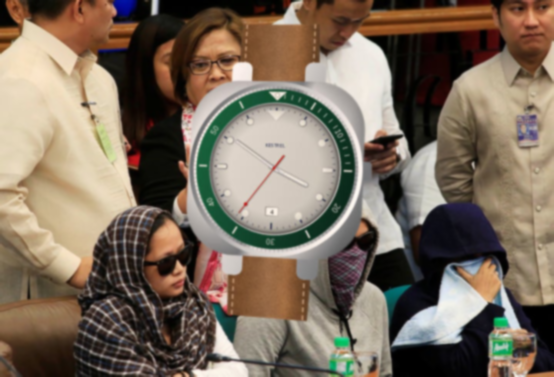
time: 3:50:36
